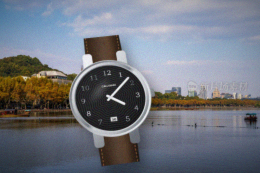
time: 4:08
